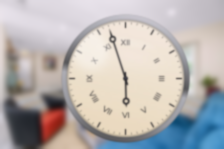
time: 5:57
